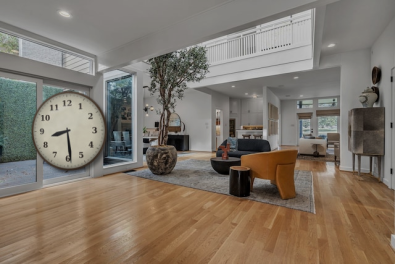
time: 8:29
